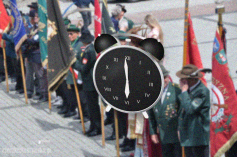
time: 5:59
